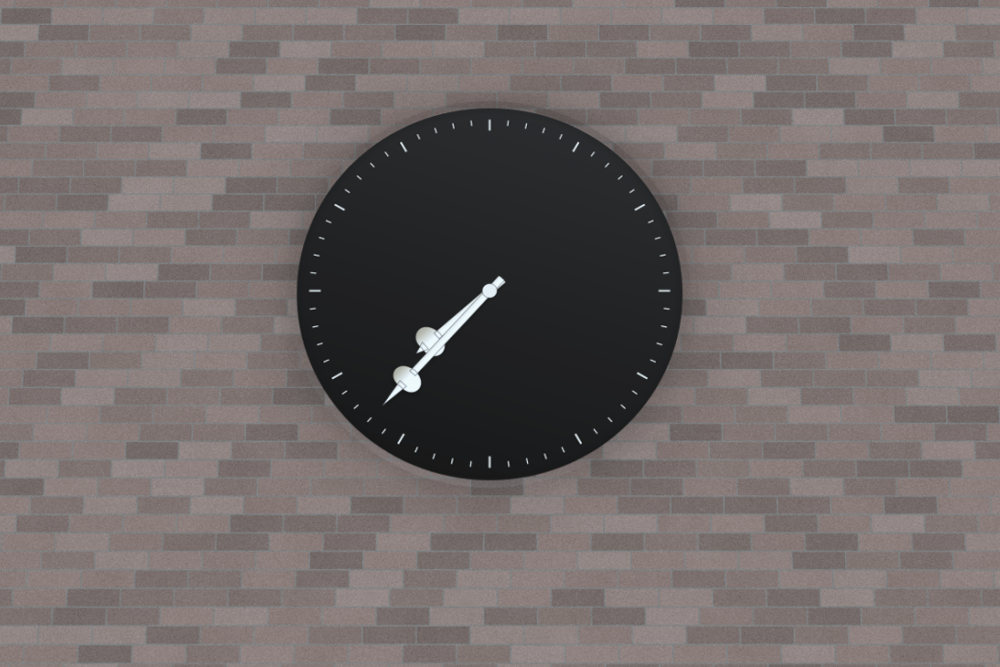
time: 7:37
